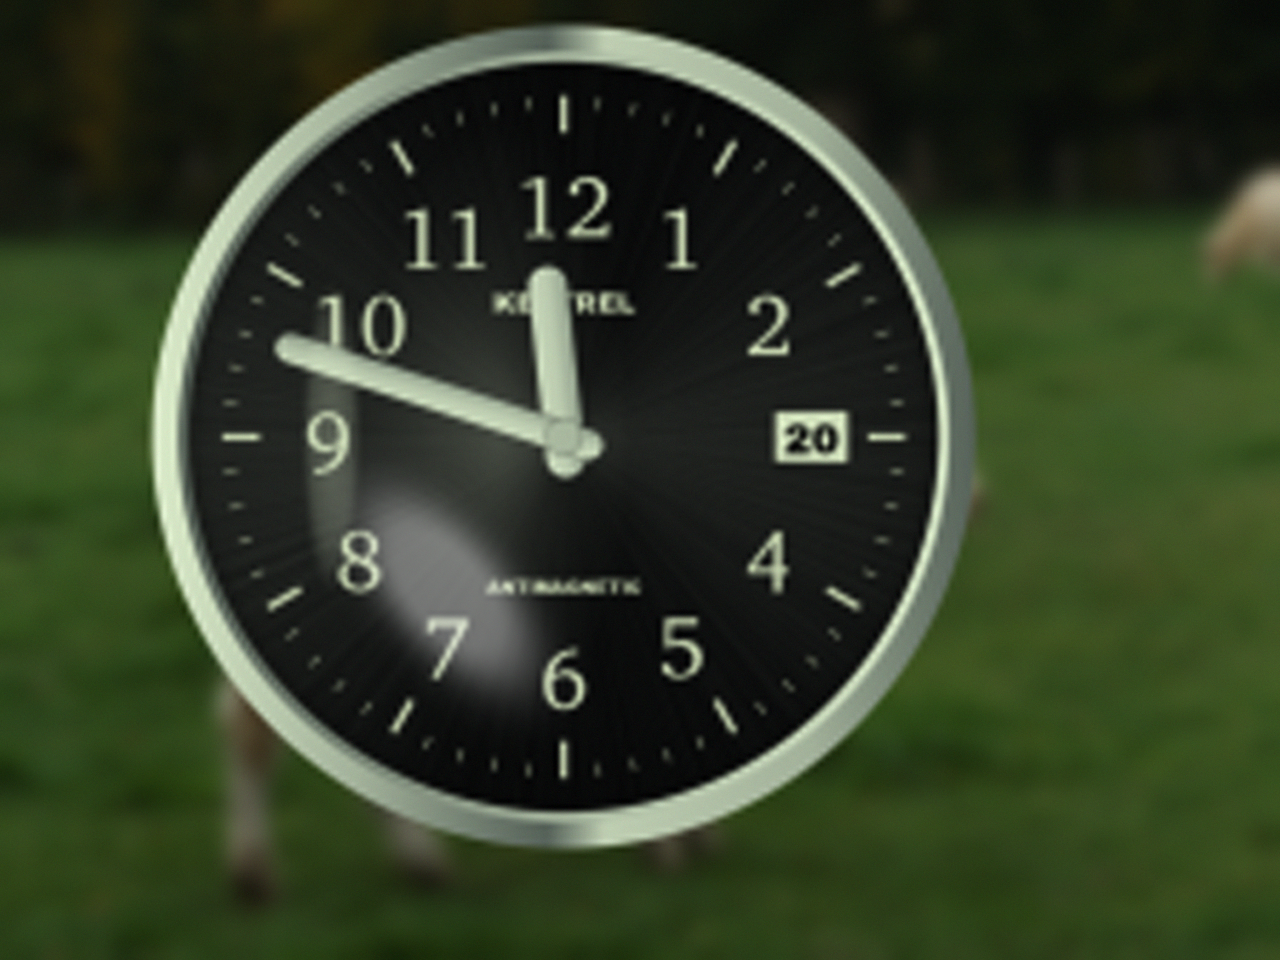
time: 11:48
